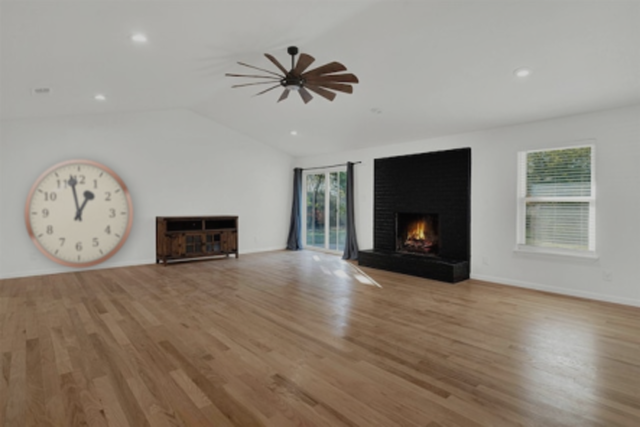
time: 12:58
